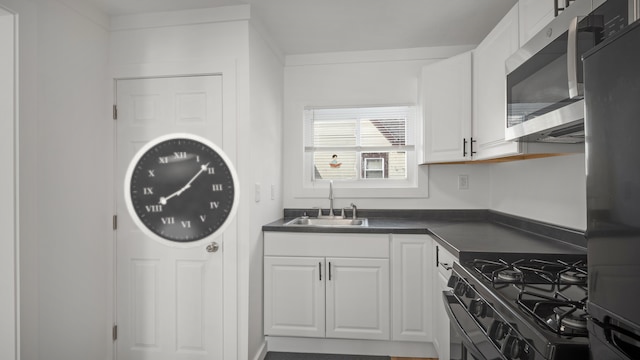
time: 8:08
